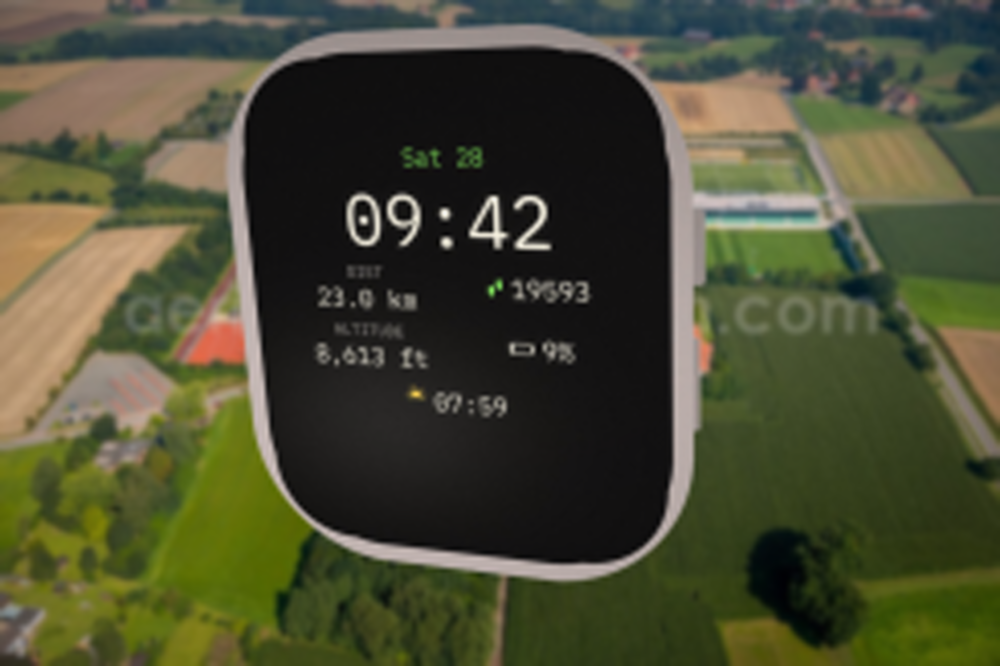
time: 9:42
